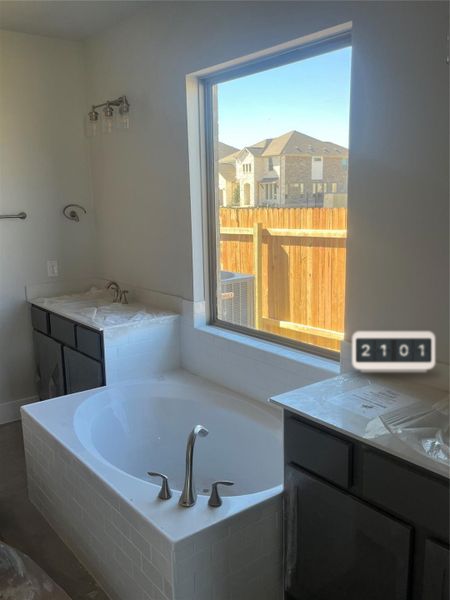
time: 21:01
